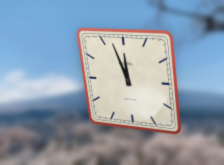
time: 11:57
